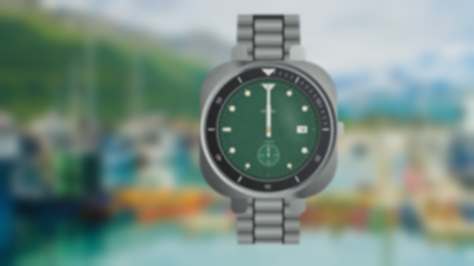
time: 12:00
